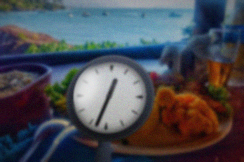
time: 12:33
